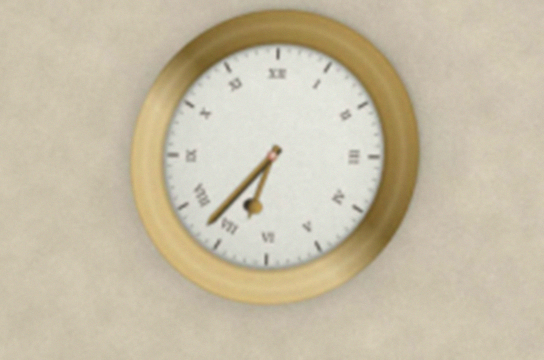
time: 6:37
